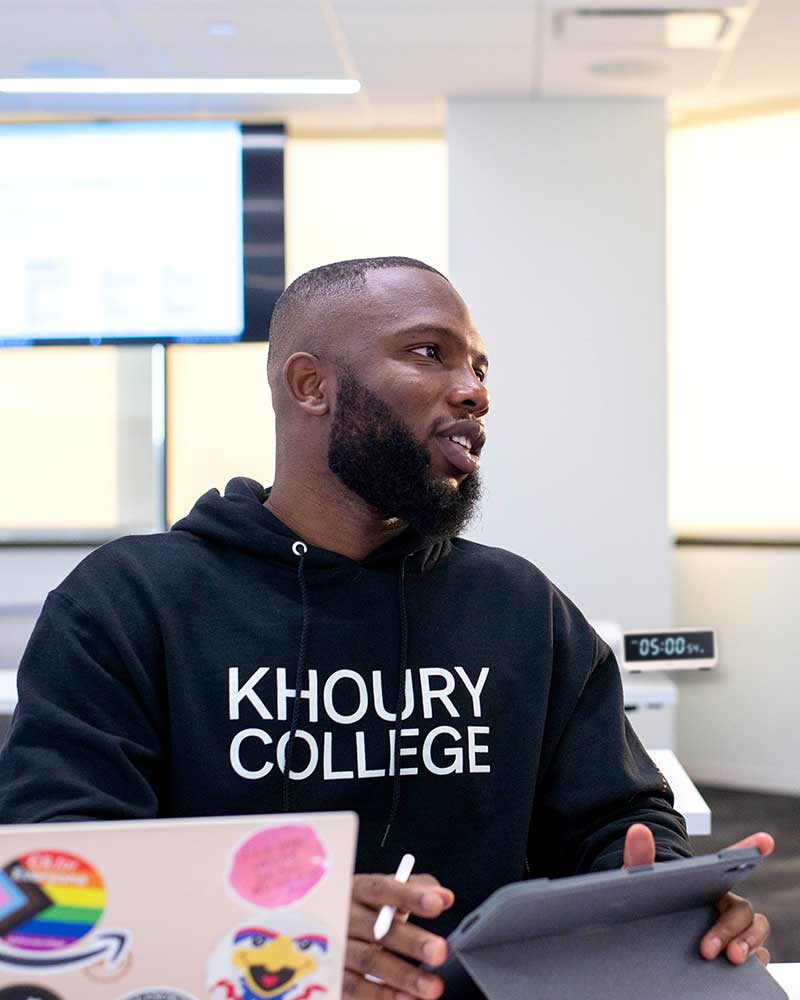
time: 5:00
